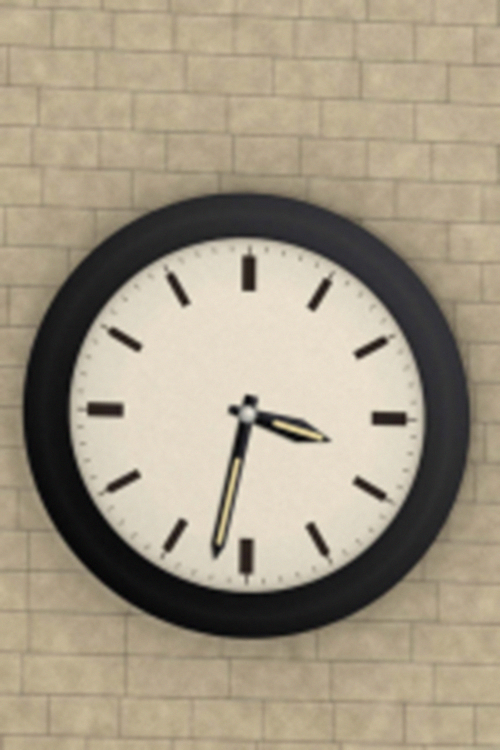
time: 3:32
